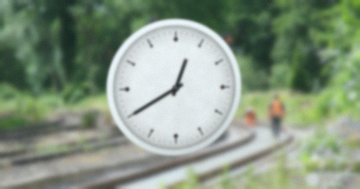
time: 12:40
